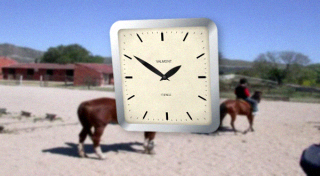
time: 1:51
